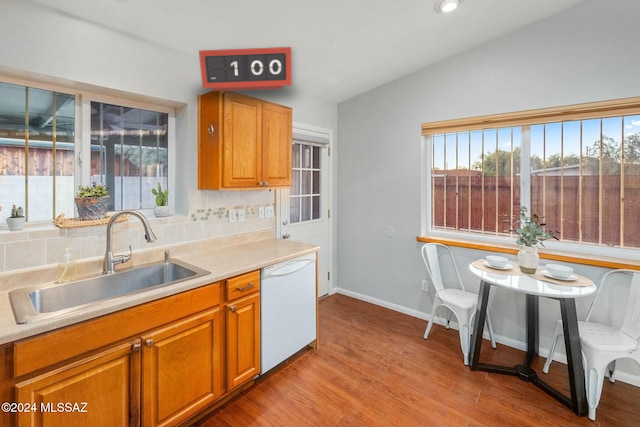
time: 1:00
